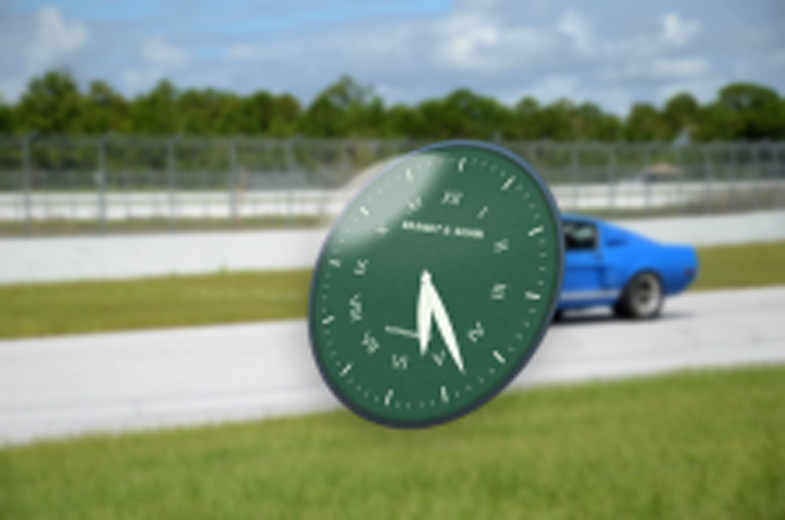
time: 5:23
